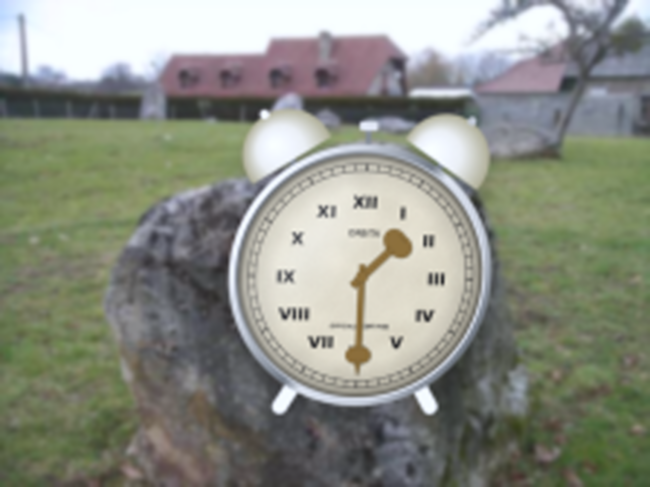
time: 1:30
